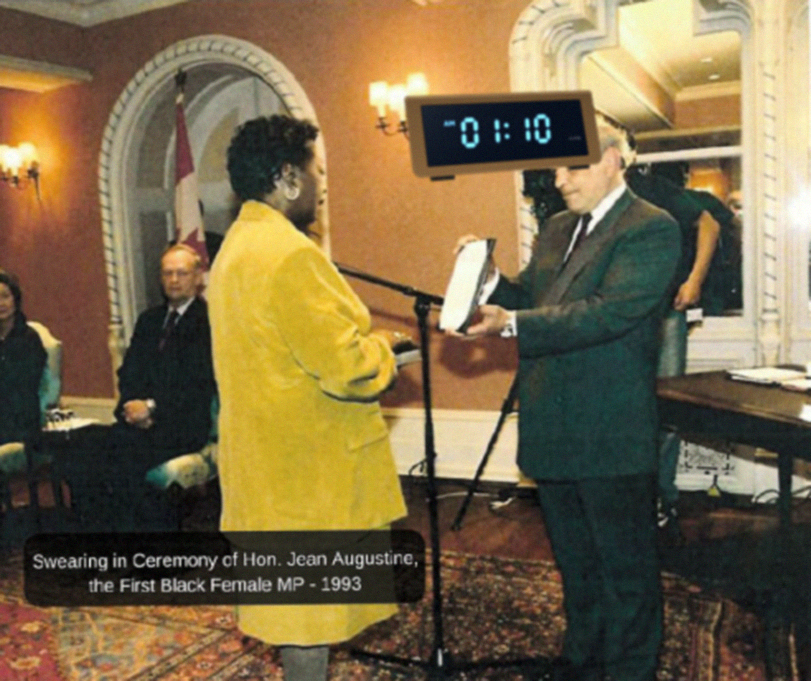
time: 1:10
